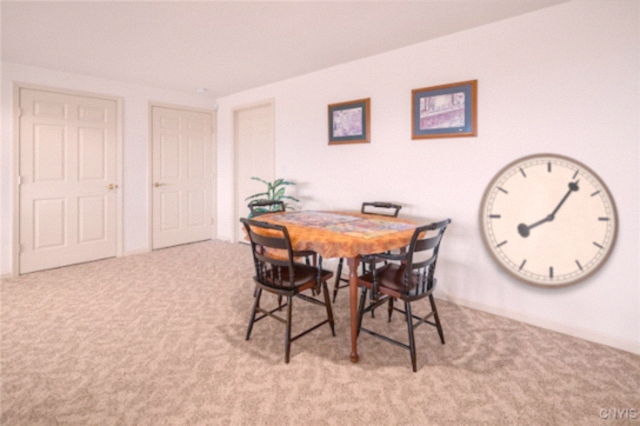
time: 8:06
